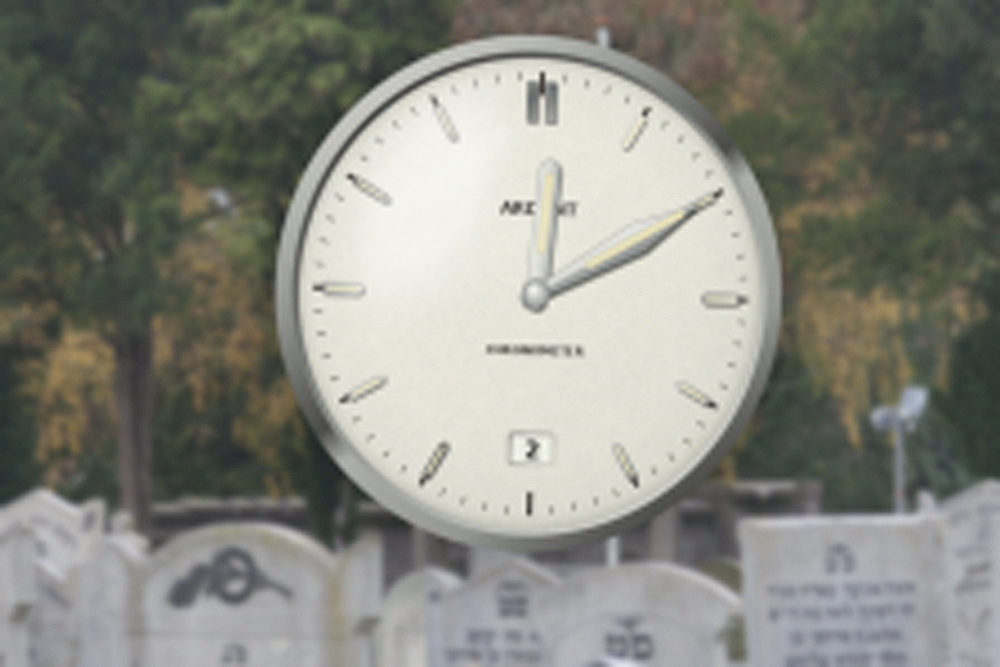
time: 12:10
